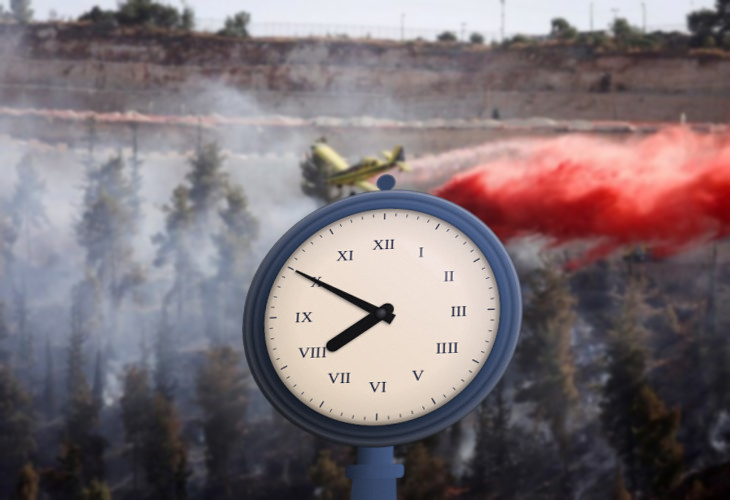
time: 7:50
